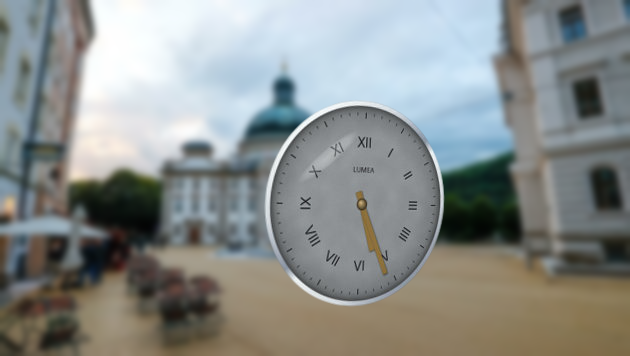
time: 5:26
